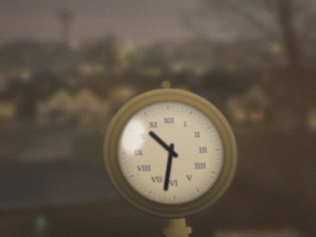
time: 10:32
